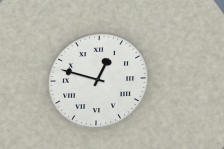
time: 12:48
